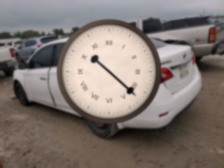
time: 10:22
